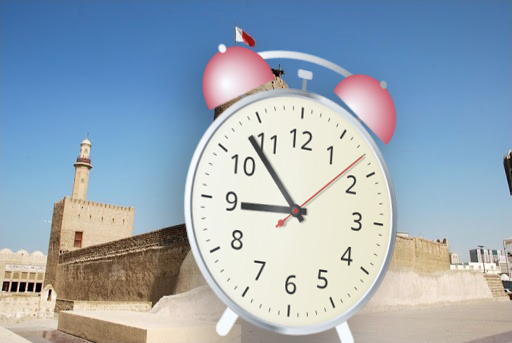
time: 8:53:08
